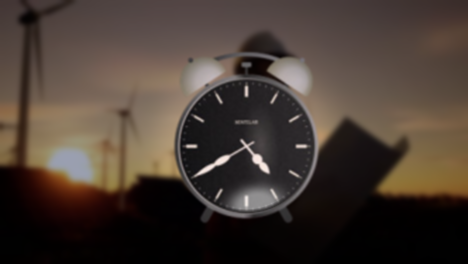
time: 4:40
